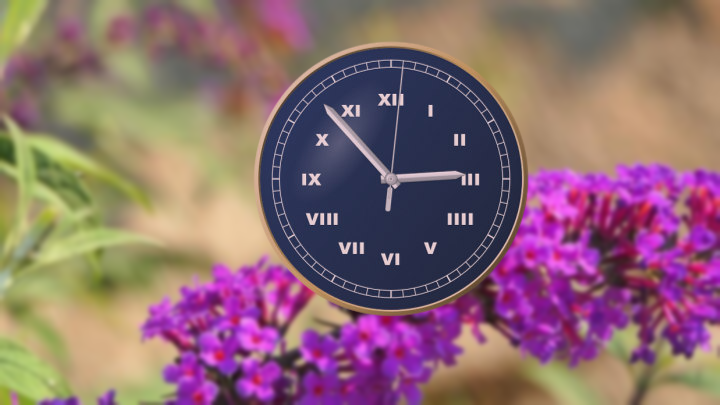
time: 2:53:01
